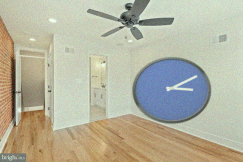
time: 3:10
